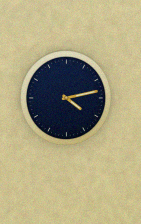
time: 4:13
